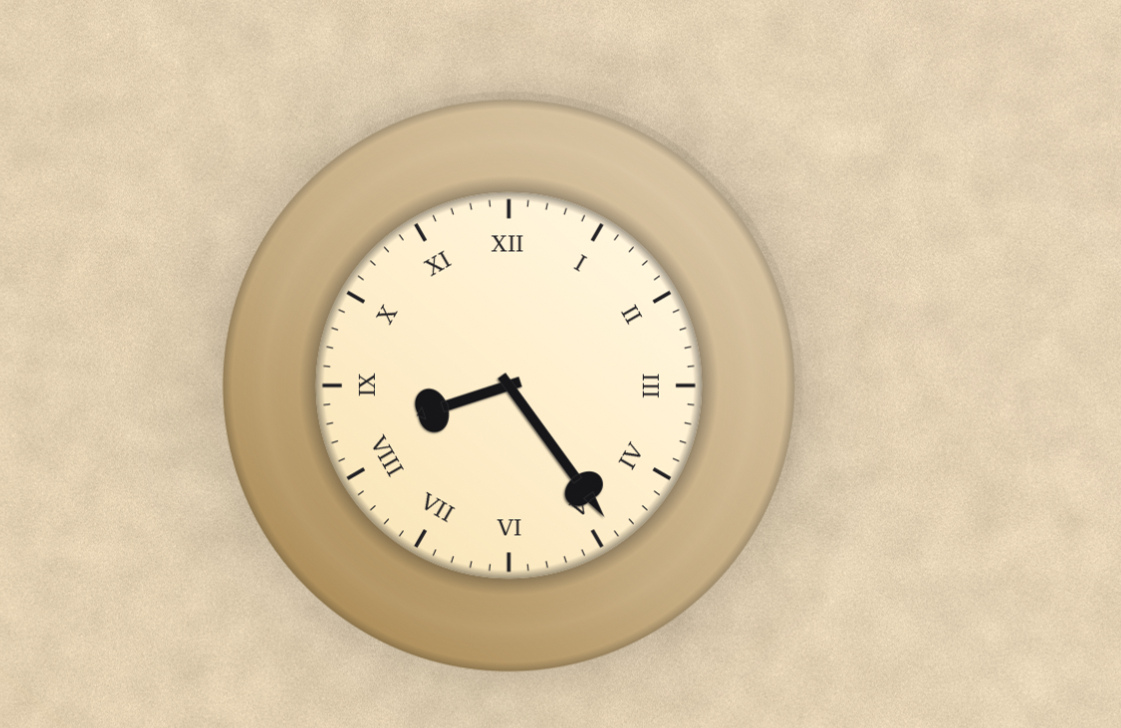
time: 8:24
